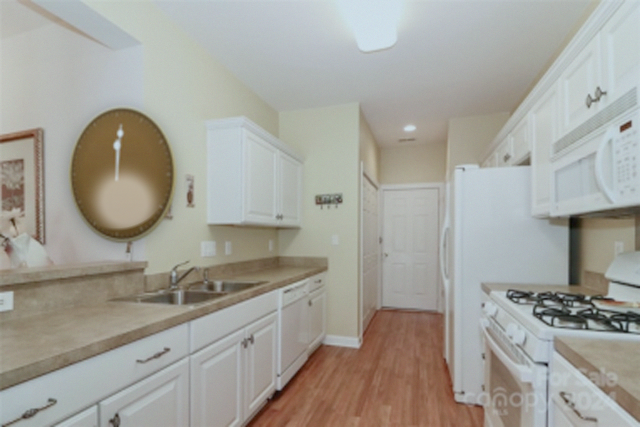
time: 12:01
